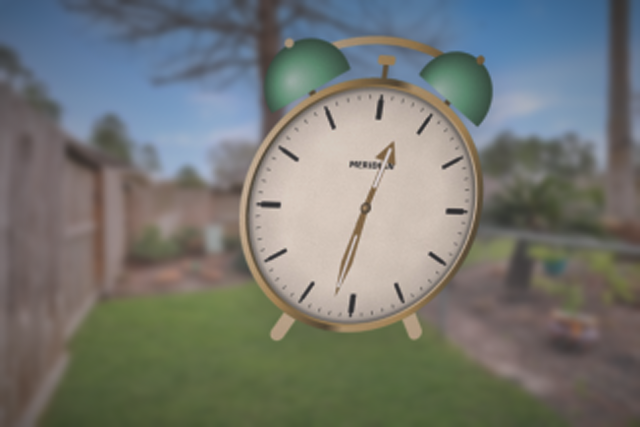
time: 12:32
